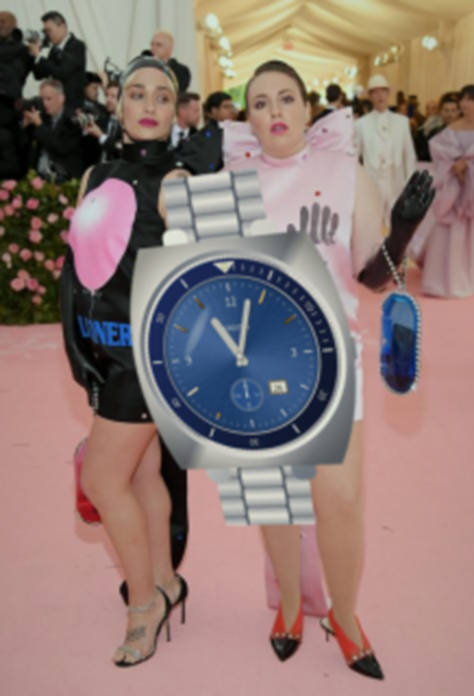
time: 11:03
